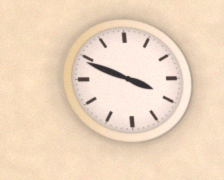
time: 3:49
